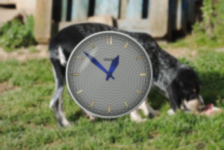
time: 12:52
